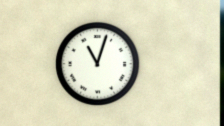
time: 11:03
